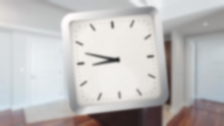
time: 8:48
